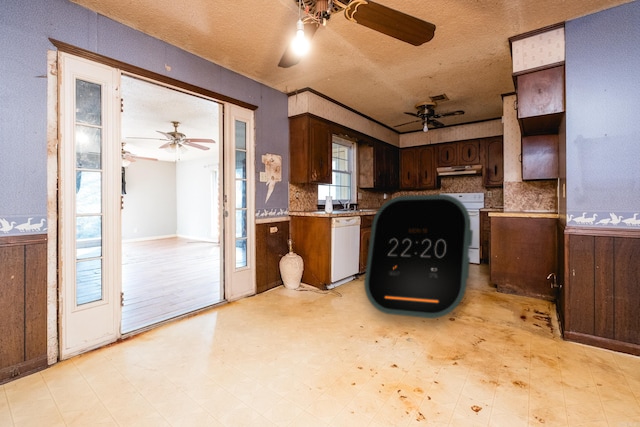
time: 22:20
